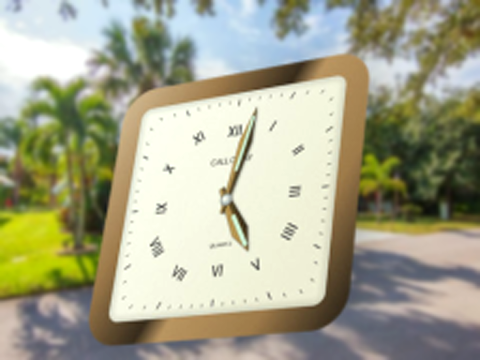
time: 5:02
